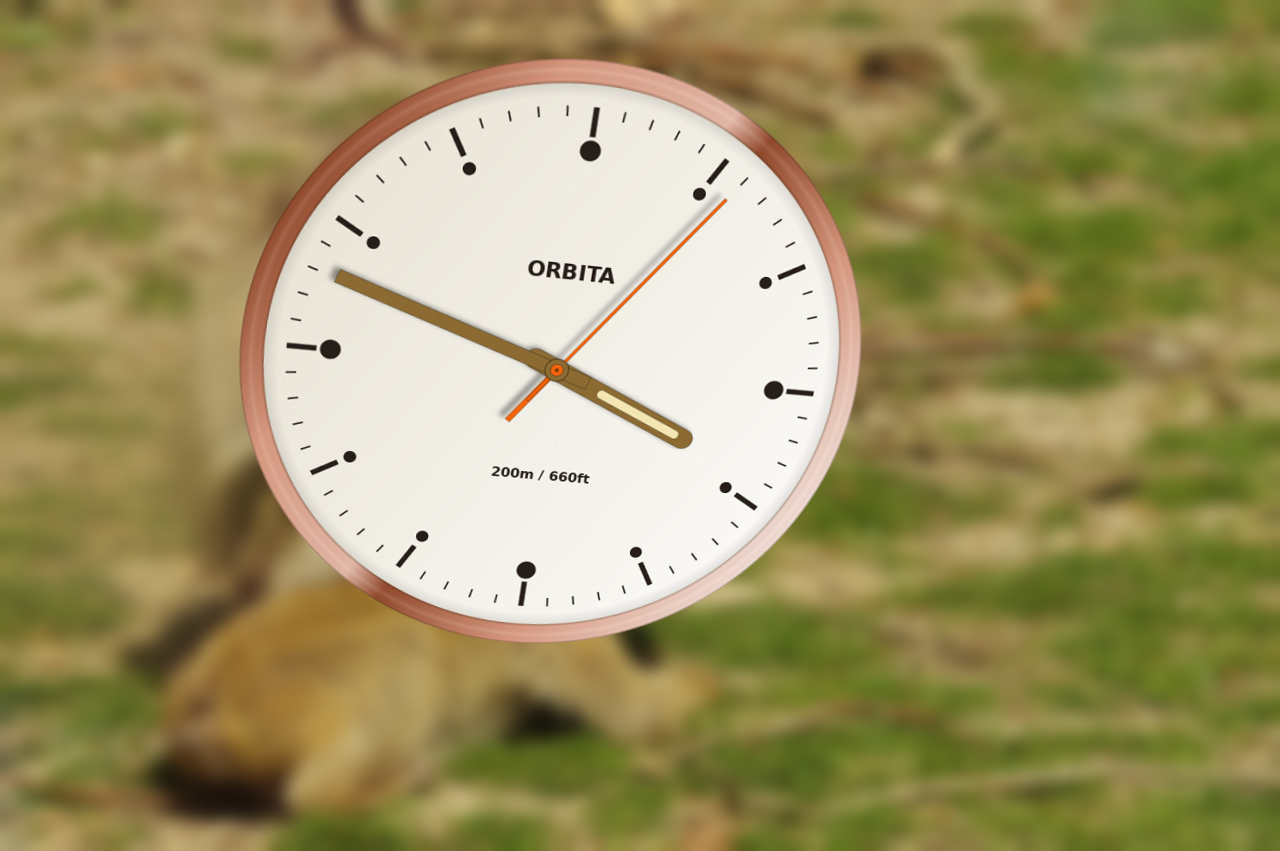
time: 3:48:06
